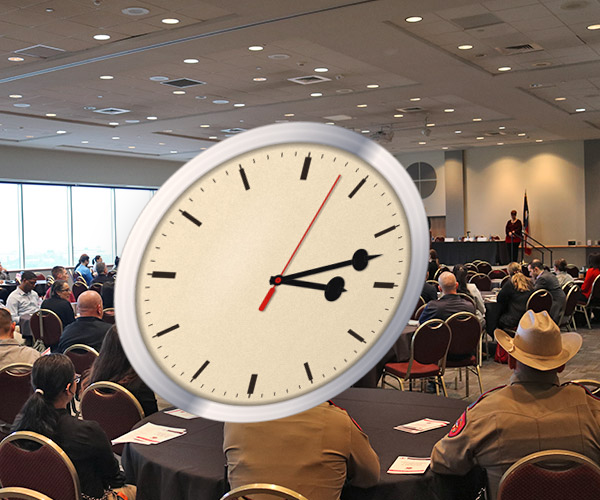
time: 3:12:03
